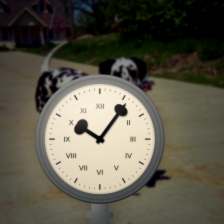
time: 10:06
